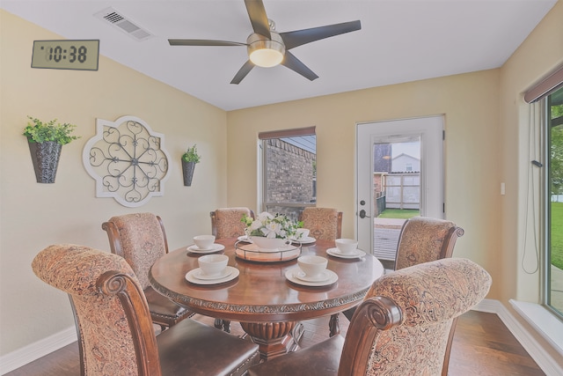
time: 10:38
